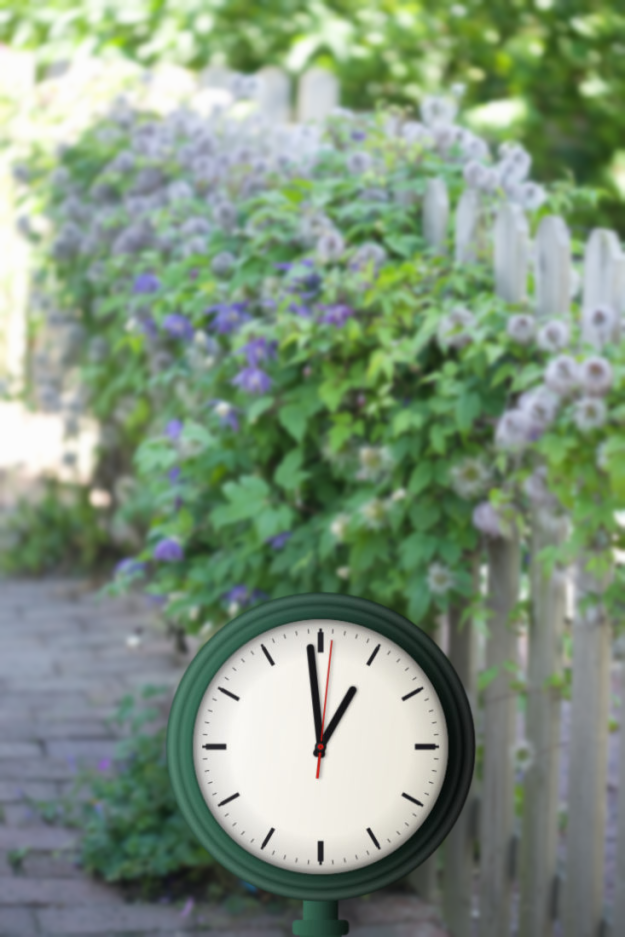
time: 12:59:01
